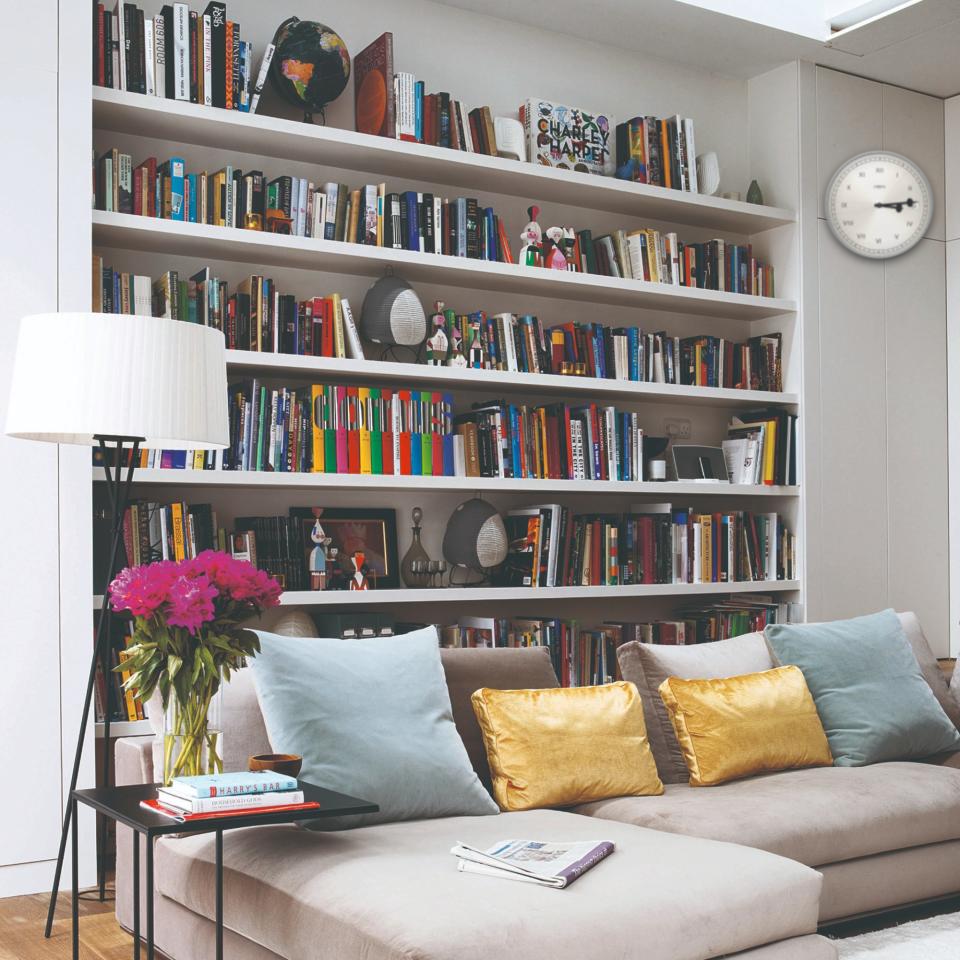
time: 3:14
